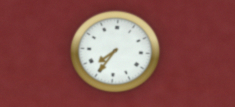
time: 7:35
